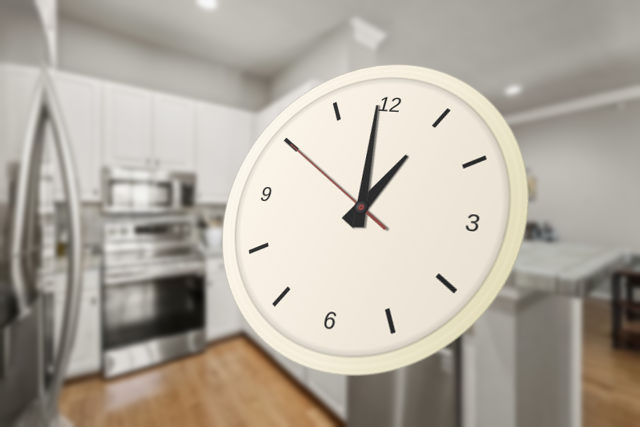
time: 12:58:50
